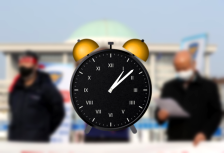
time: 1:08
